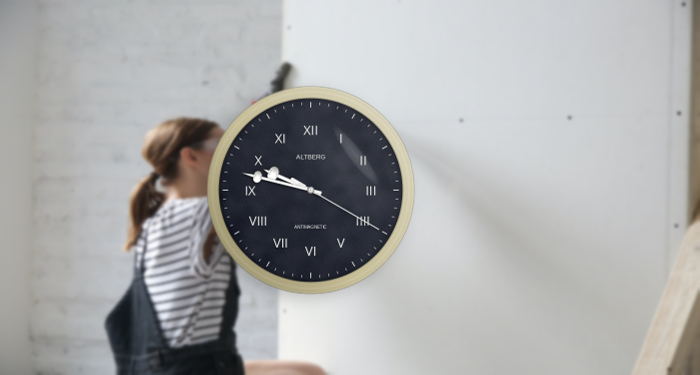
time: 9:47:20
